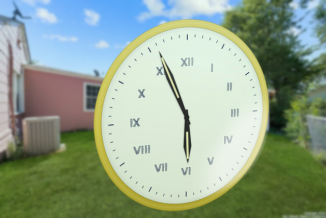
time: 5:56
